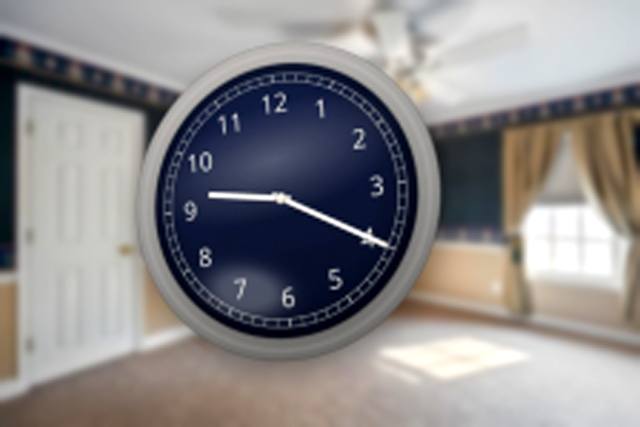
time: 9:20
